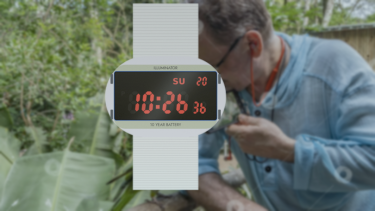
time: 10:26:36
